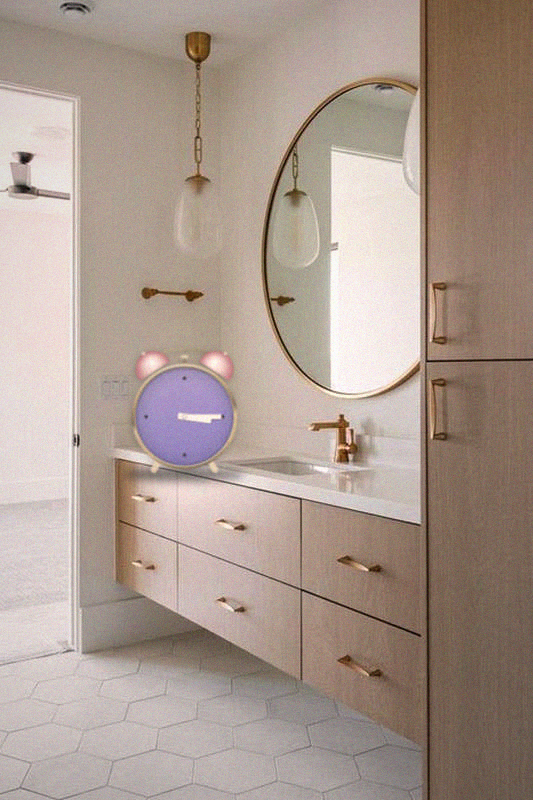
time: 3:15
